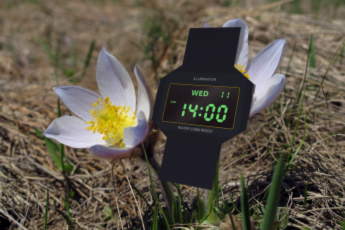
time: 14:00
